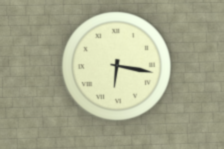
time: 6:17
